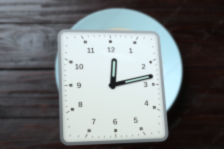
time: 12:13
